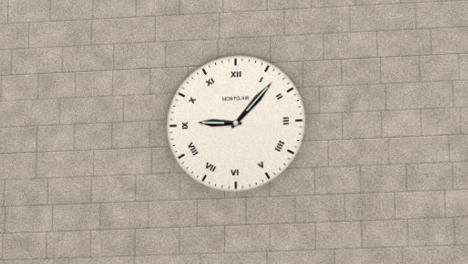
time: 9:07
